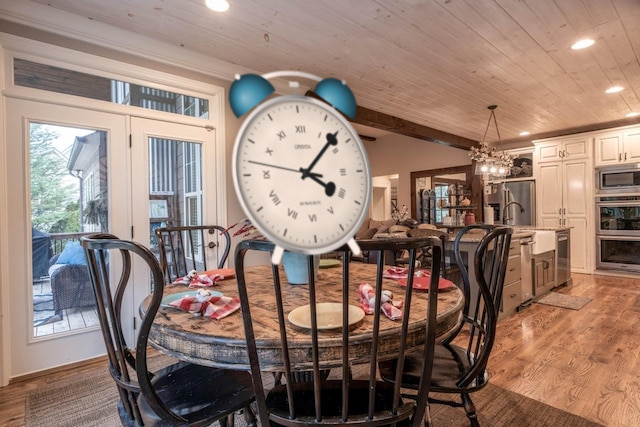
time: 4:07:47
